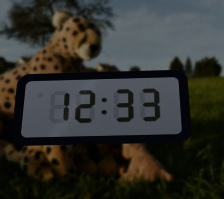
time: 12:33
